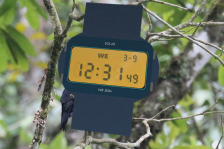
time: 12:31:49
